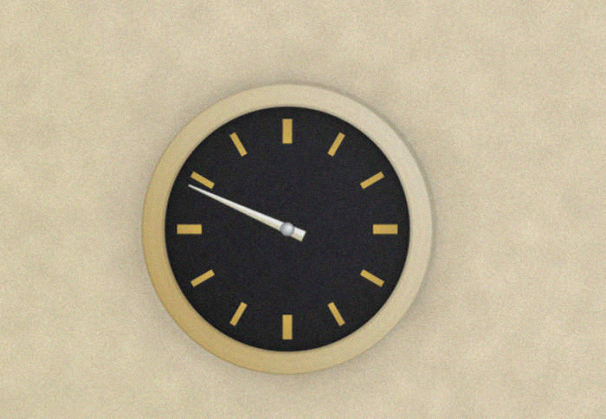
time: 9:49
